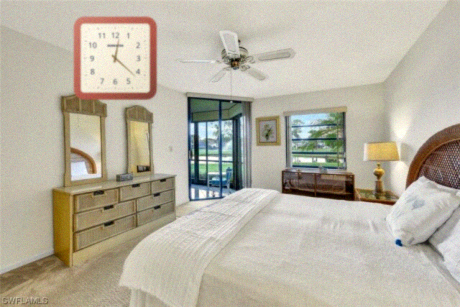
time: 12:22
